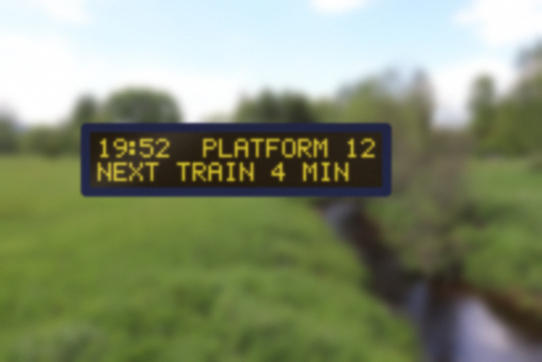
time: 19:52
